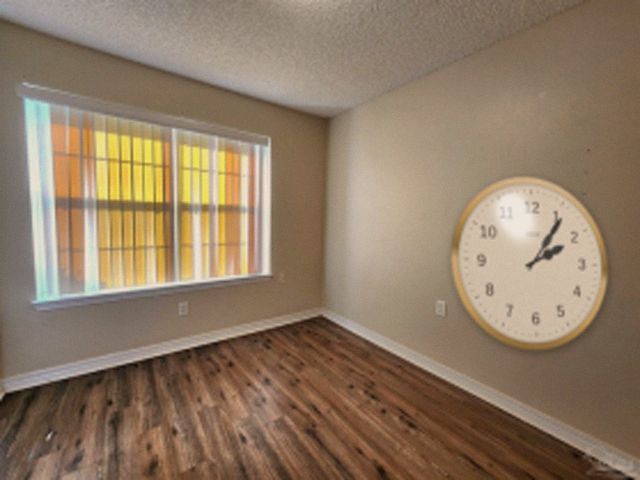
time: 2:06
